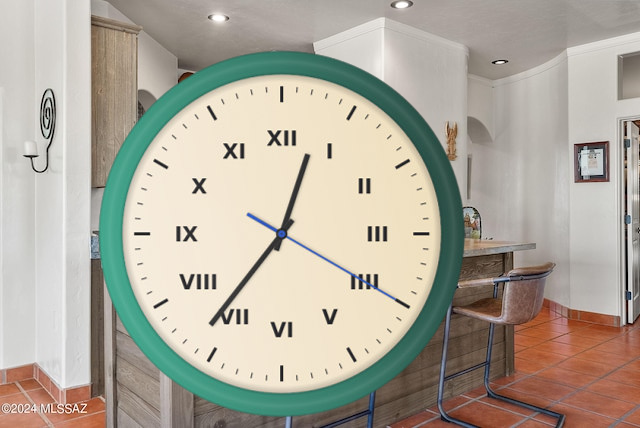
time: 12:36:20
